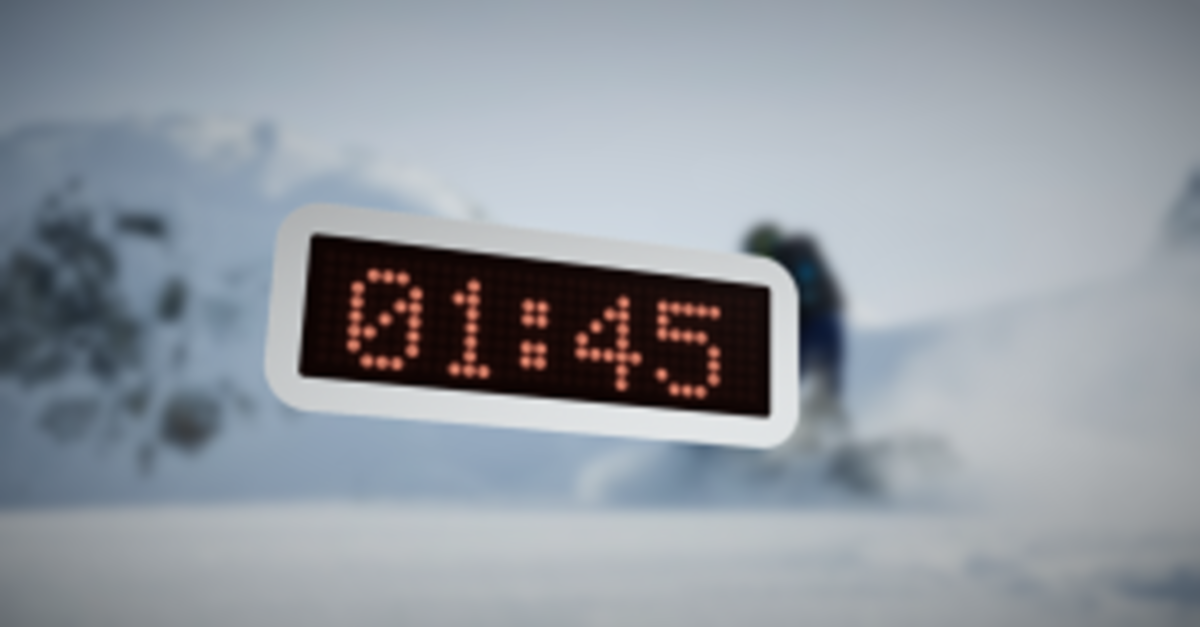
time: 1:45
